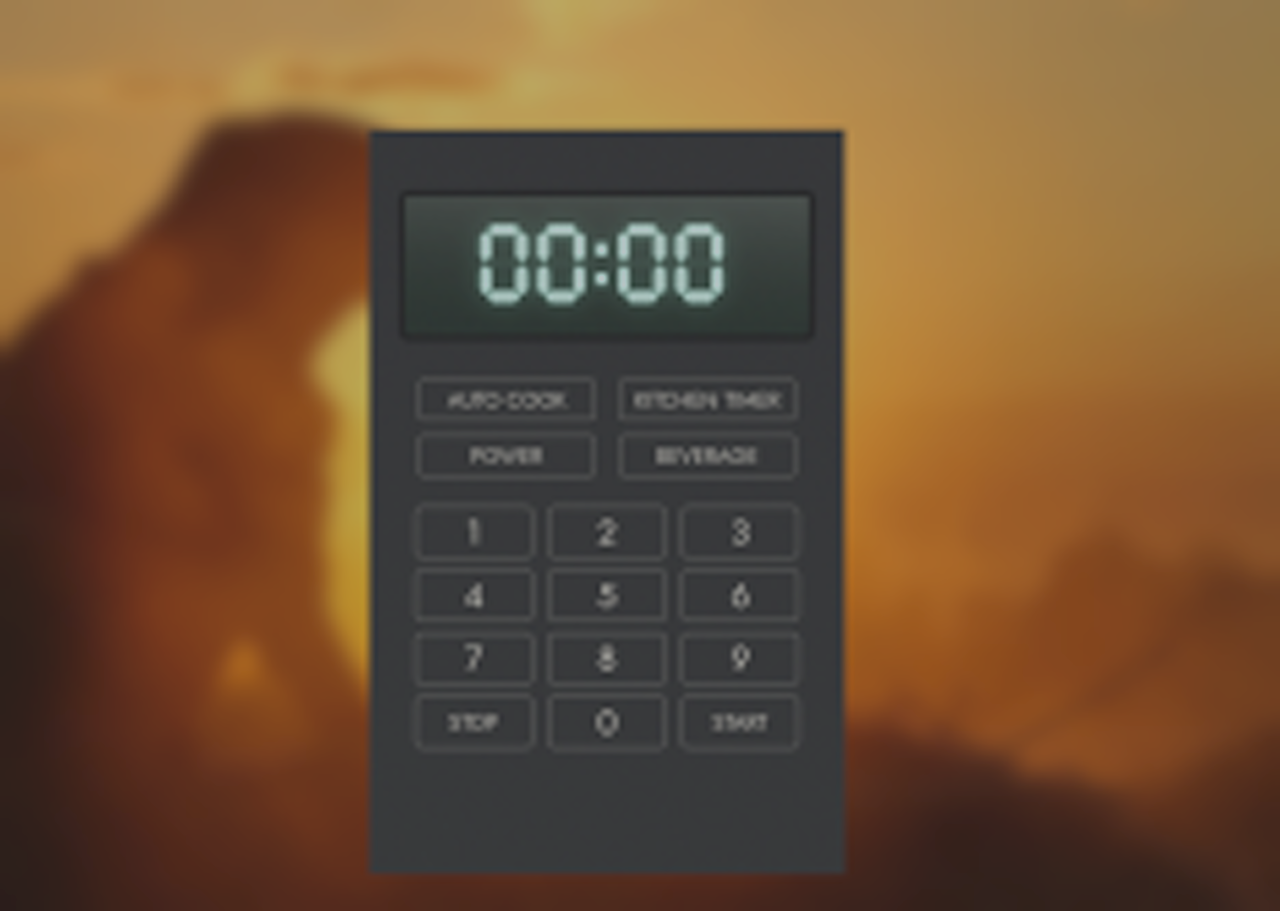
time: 0:00
